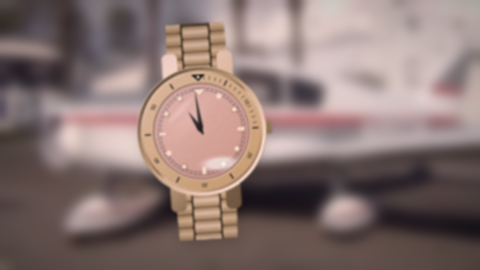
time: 10:59
